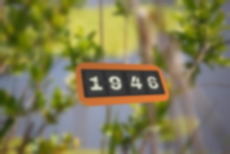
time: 19:46
